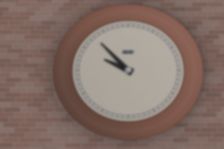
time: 9:53
